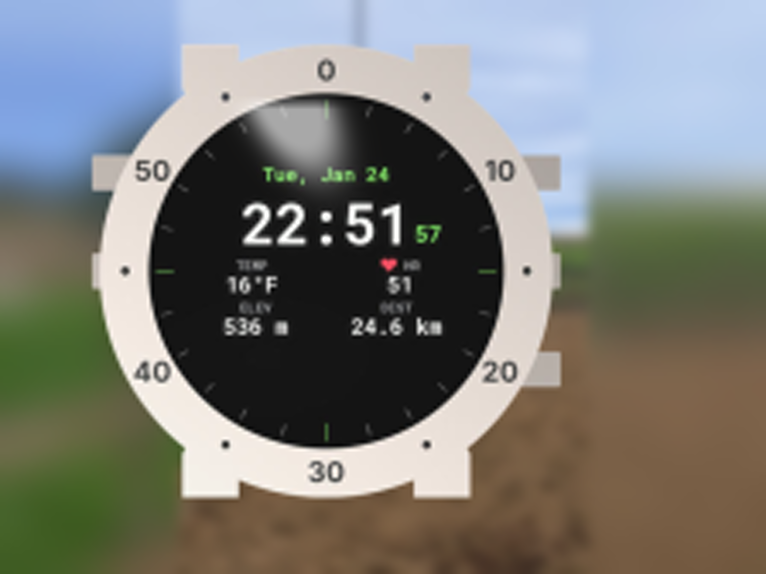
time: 22:51
